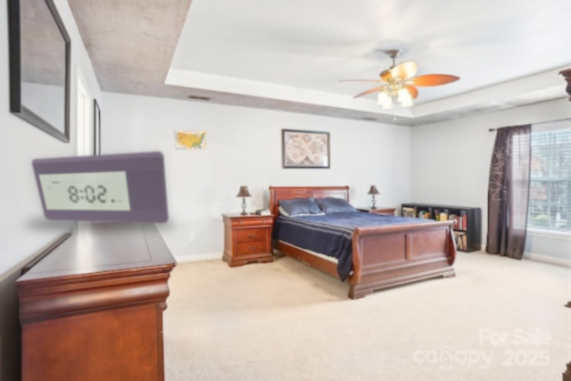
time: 8:02
